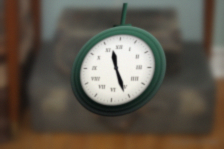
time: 11:26
